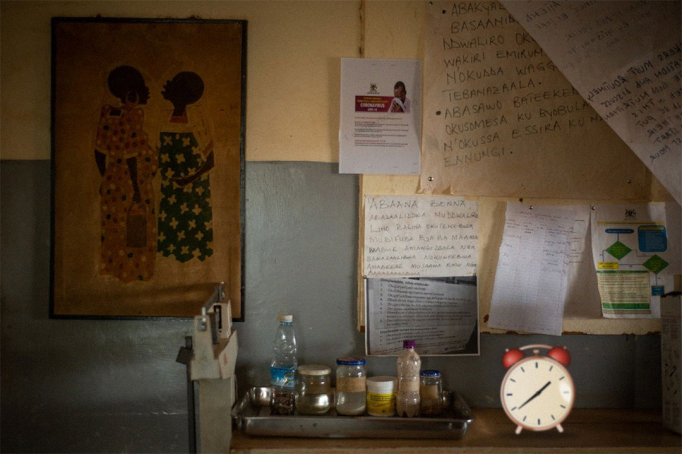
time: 1:39
